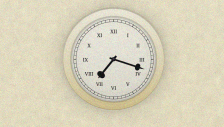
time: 7:18
